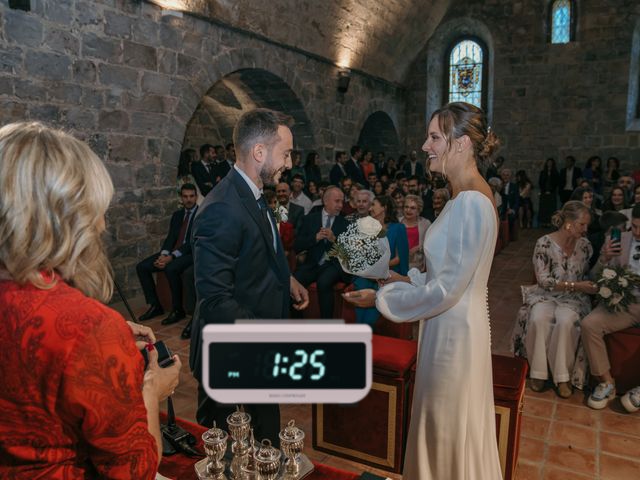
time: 1:25
